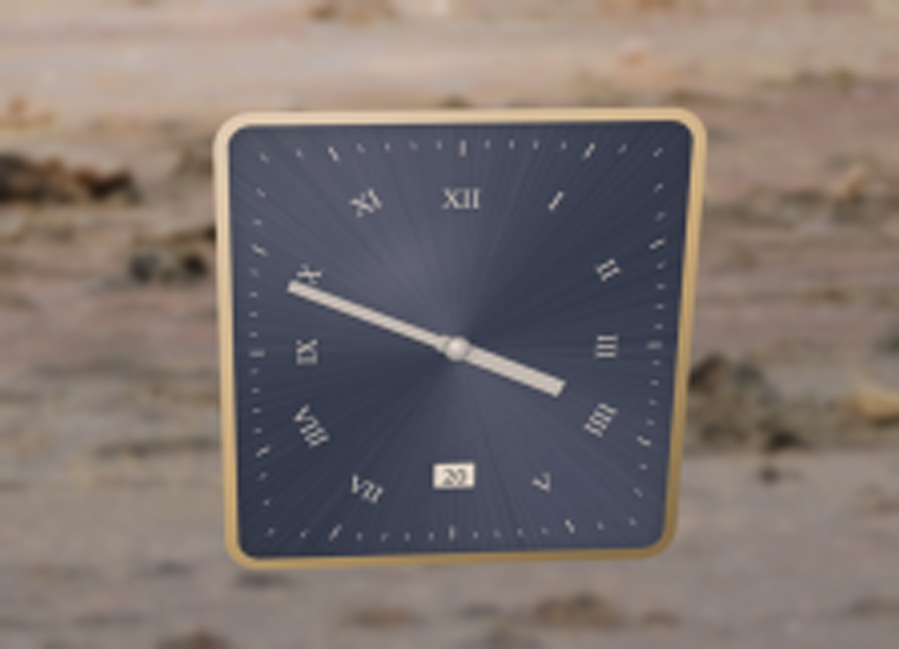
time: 3:49
